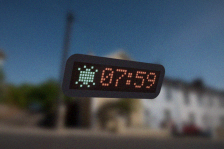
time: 7:59
